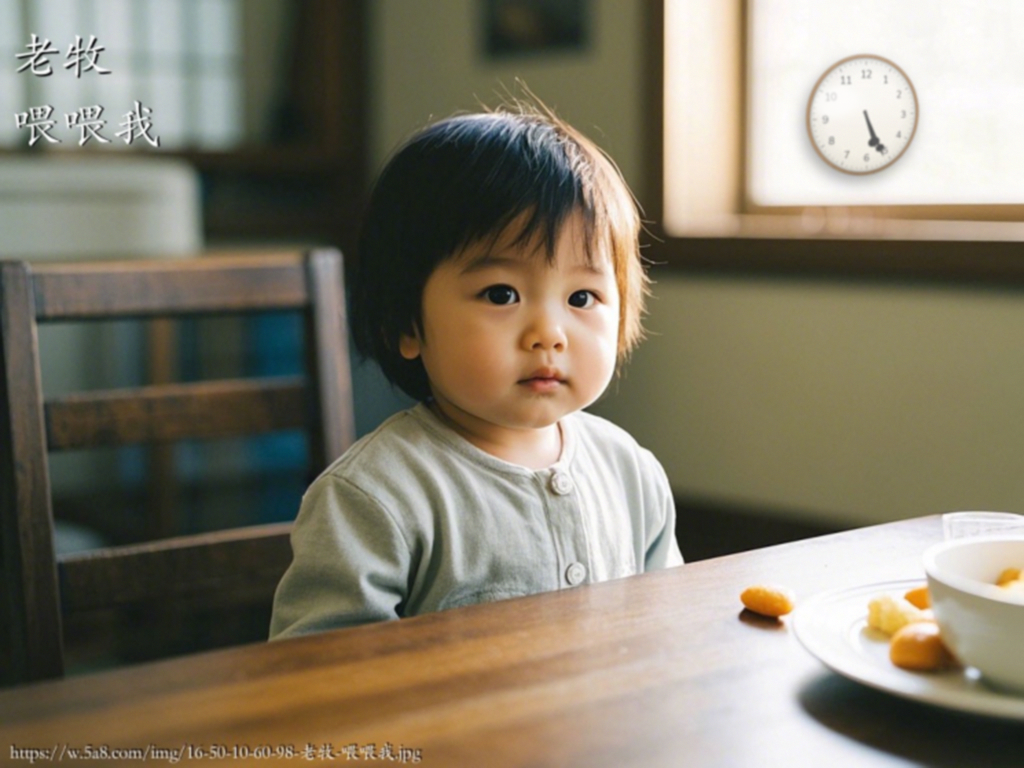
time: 5:26
